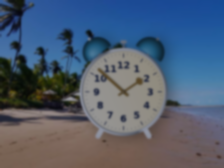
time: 1:52
